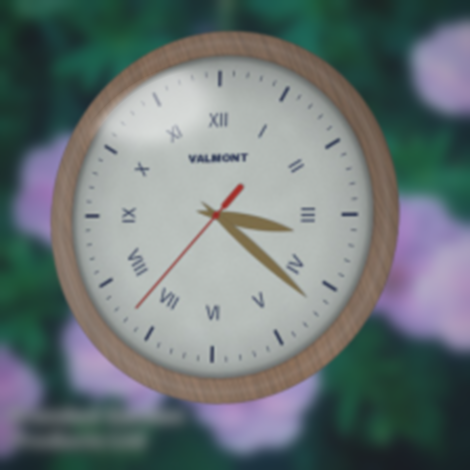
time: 3:21:37
